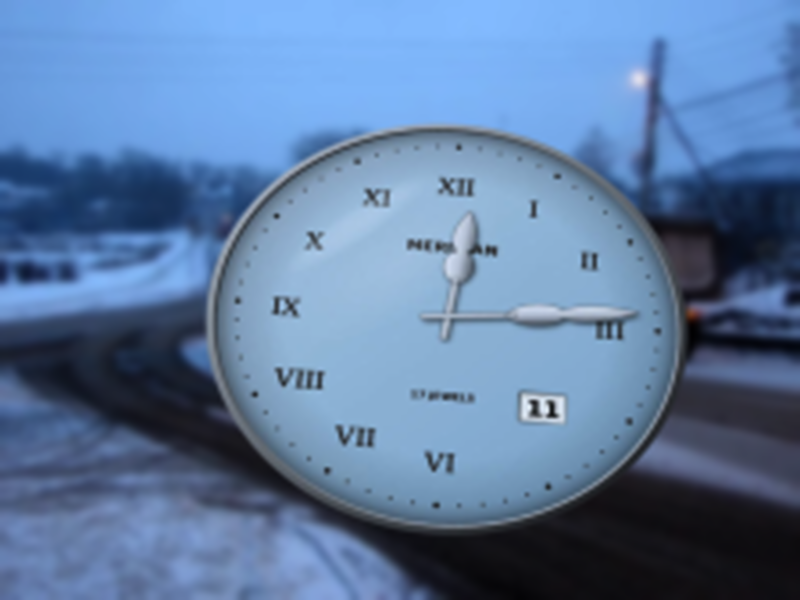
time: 12:14
